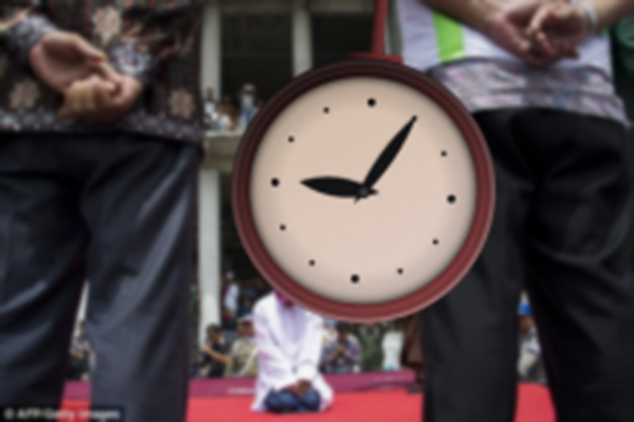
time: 9:05
